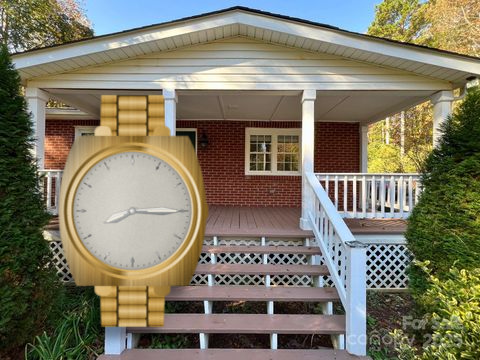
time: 8:15
